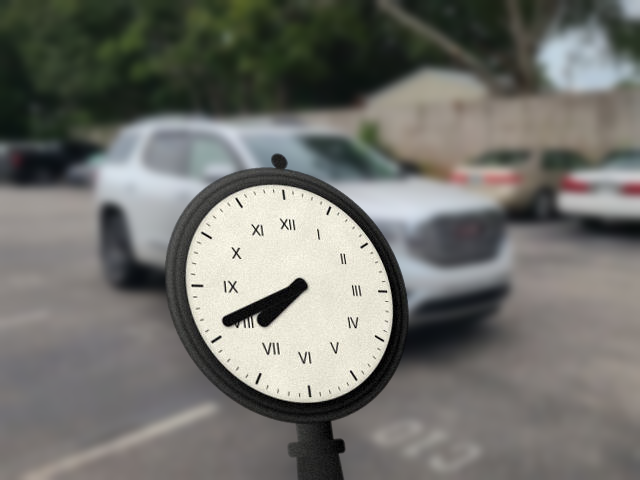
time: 7:41
